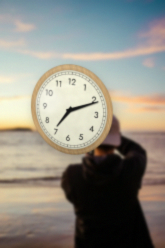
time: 7:11
